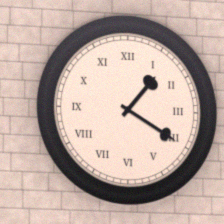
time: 1:20
